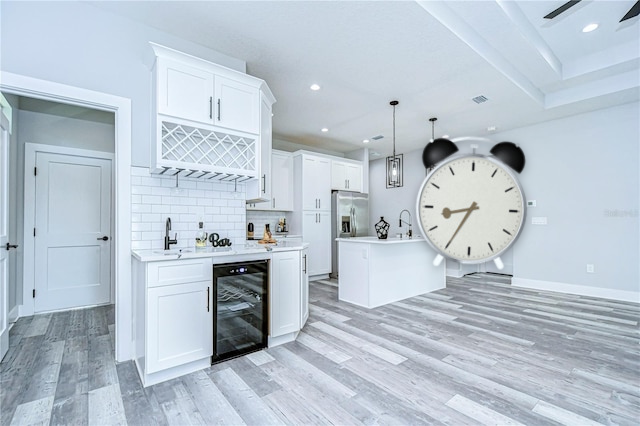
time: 8:35
